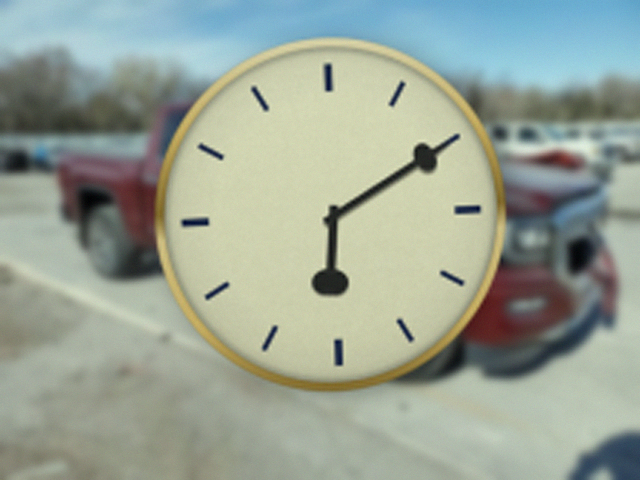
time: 6:10
